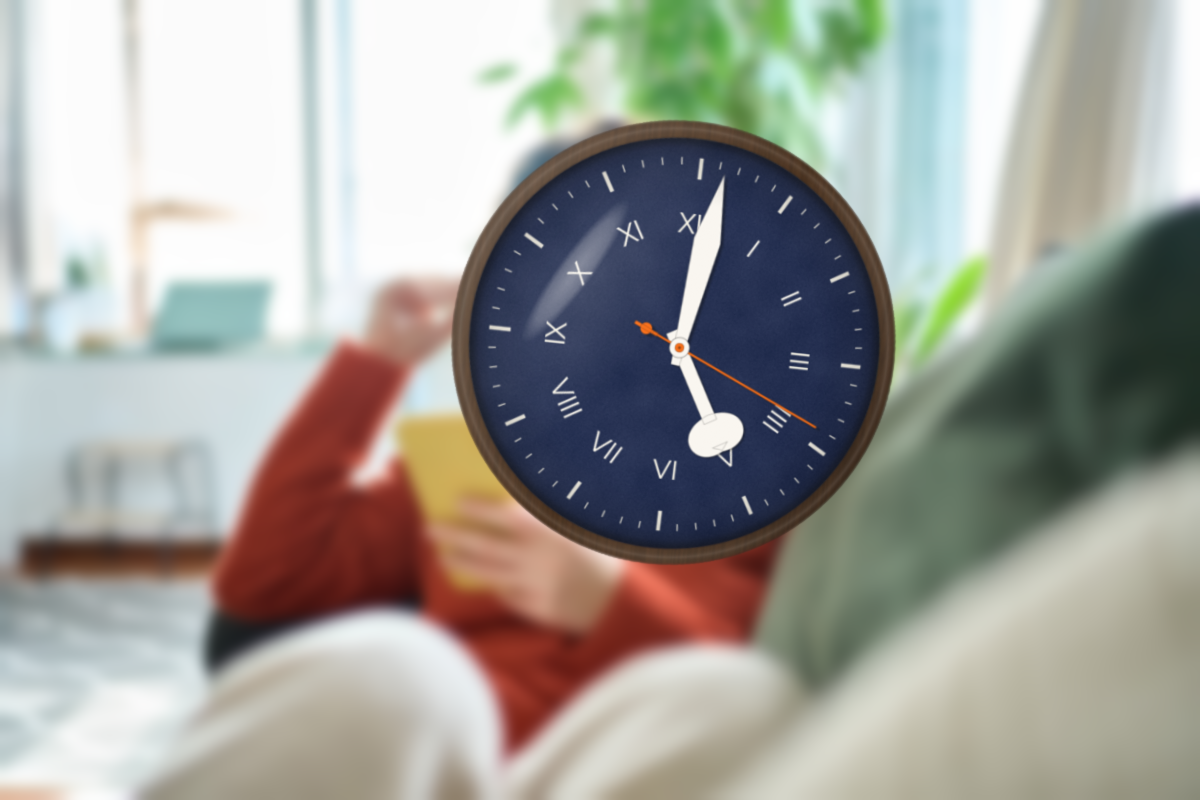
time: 5:01:19
